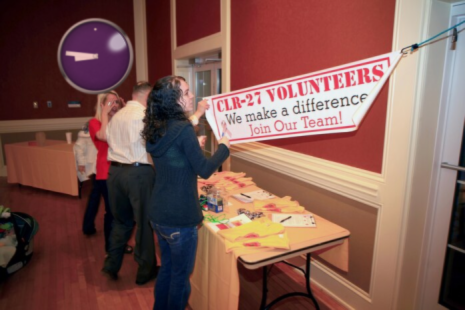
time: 8:46
